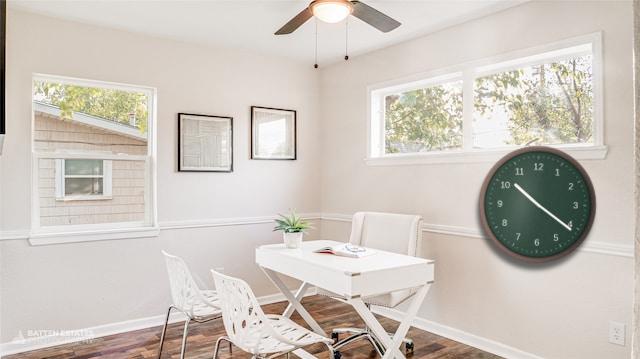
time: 10:21
